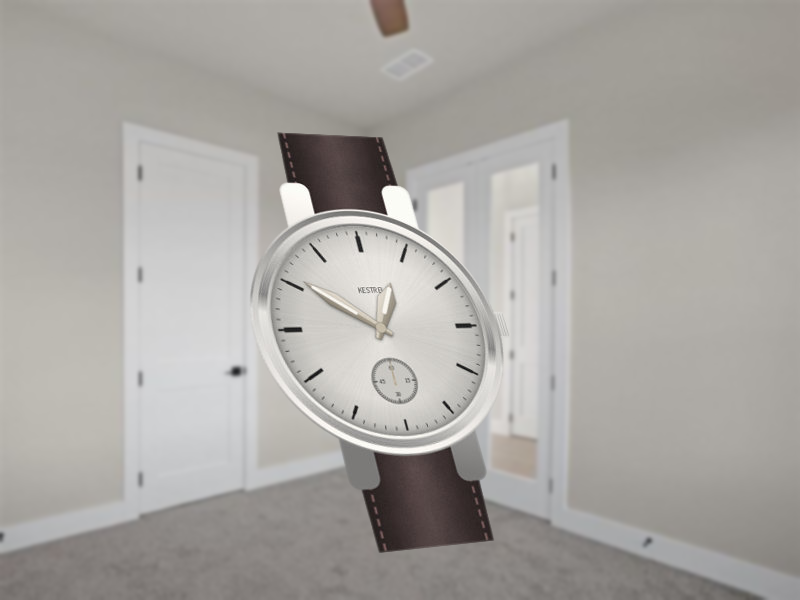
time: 12:51
